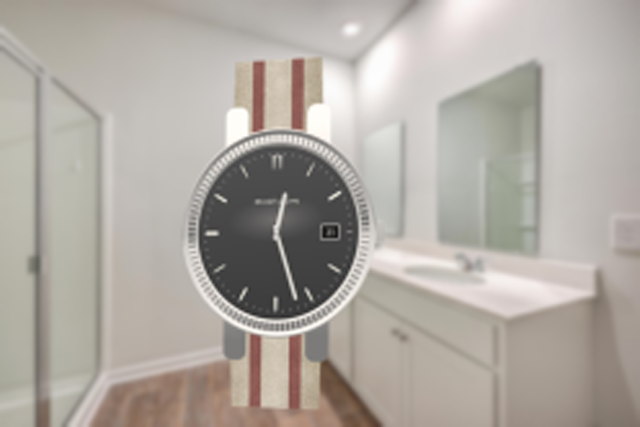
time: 12:27
